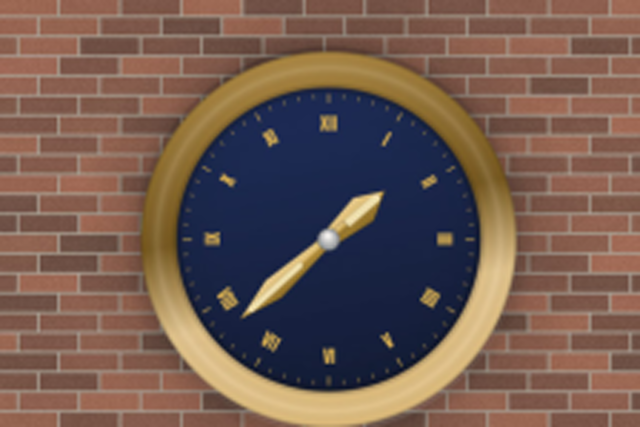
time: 1:38
